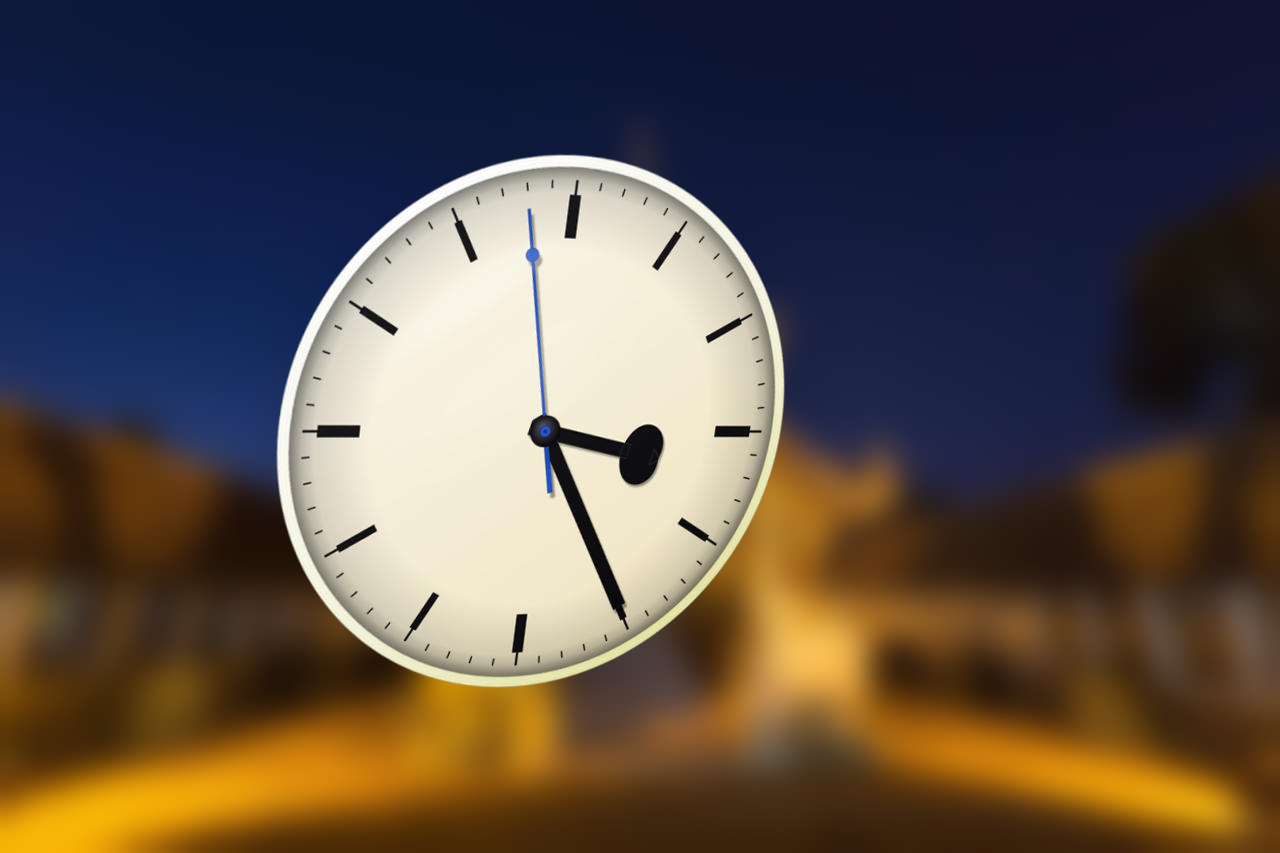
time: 3:24:58
